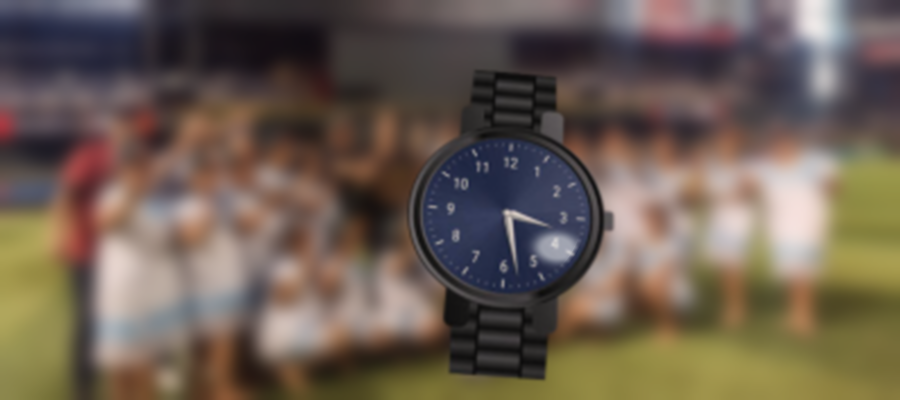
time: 3:28
